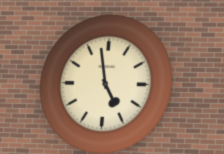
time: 4:58
